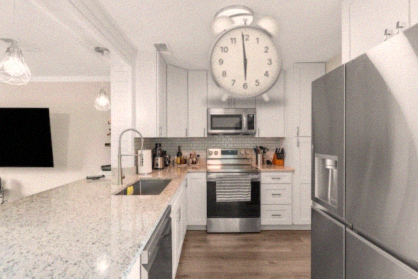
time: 5:59
